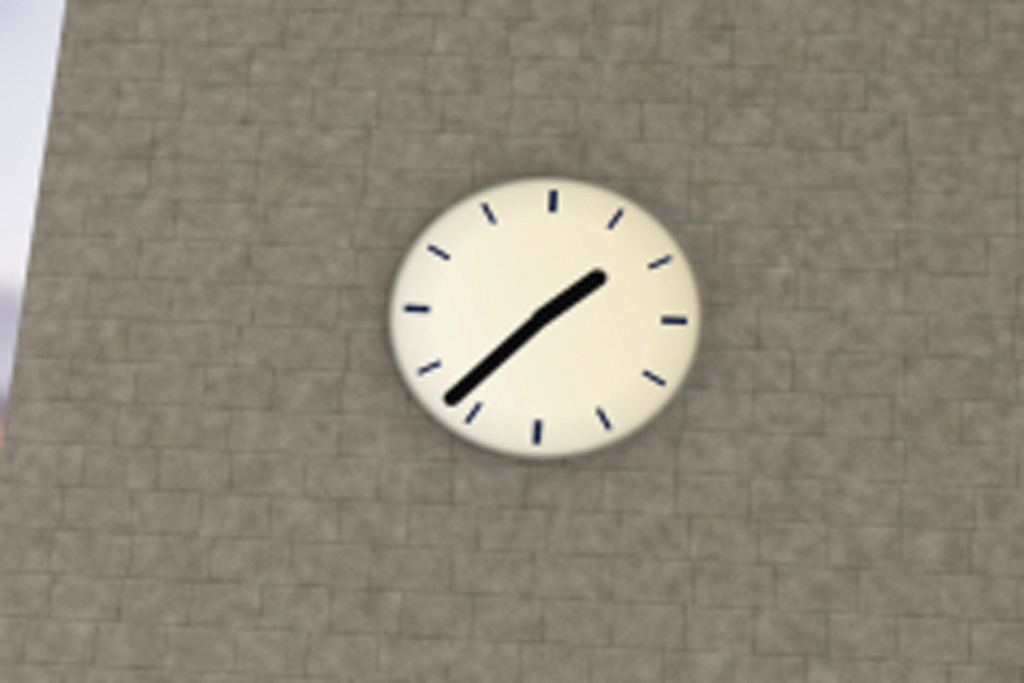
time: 1:37
